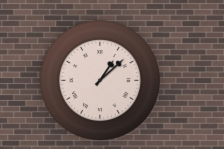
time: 1:08
